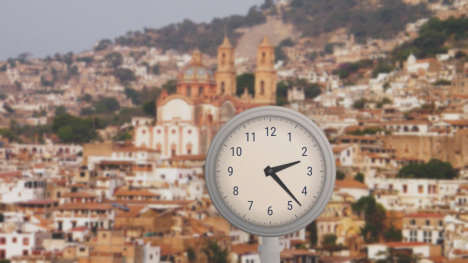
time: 2:23
